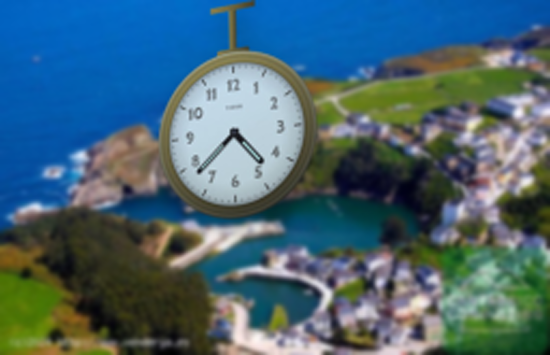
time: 4:38
